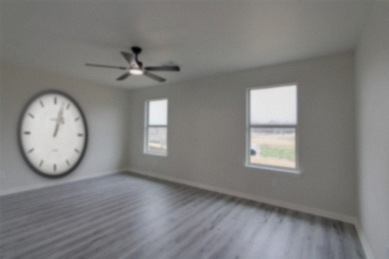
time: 1:03
